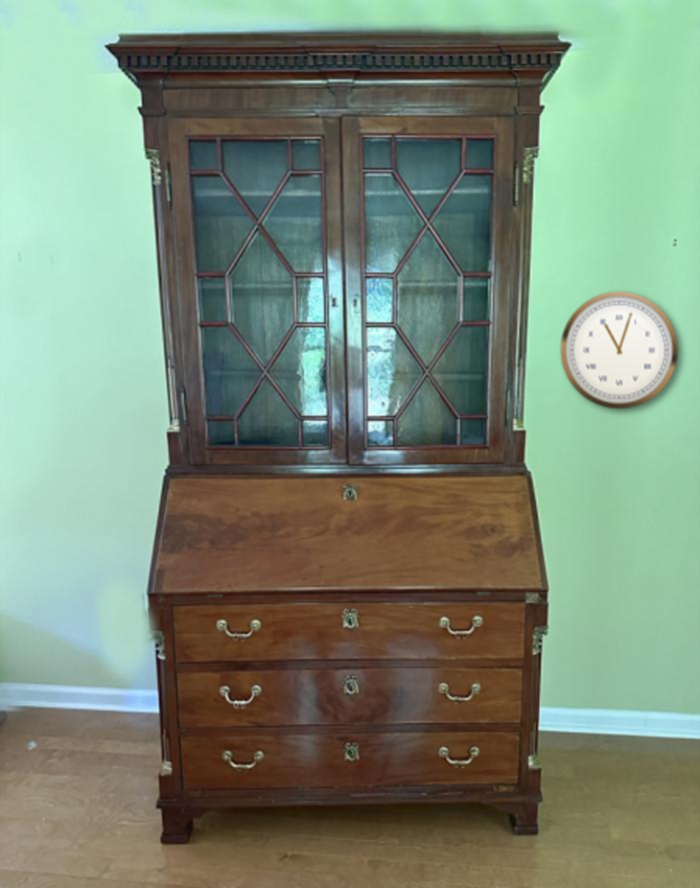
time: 11:03
